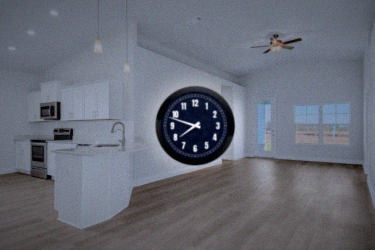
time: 7:48
